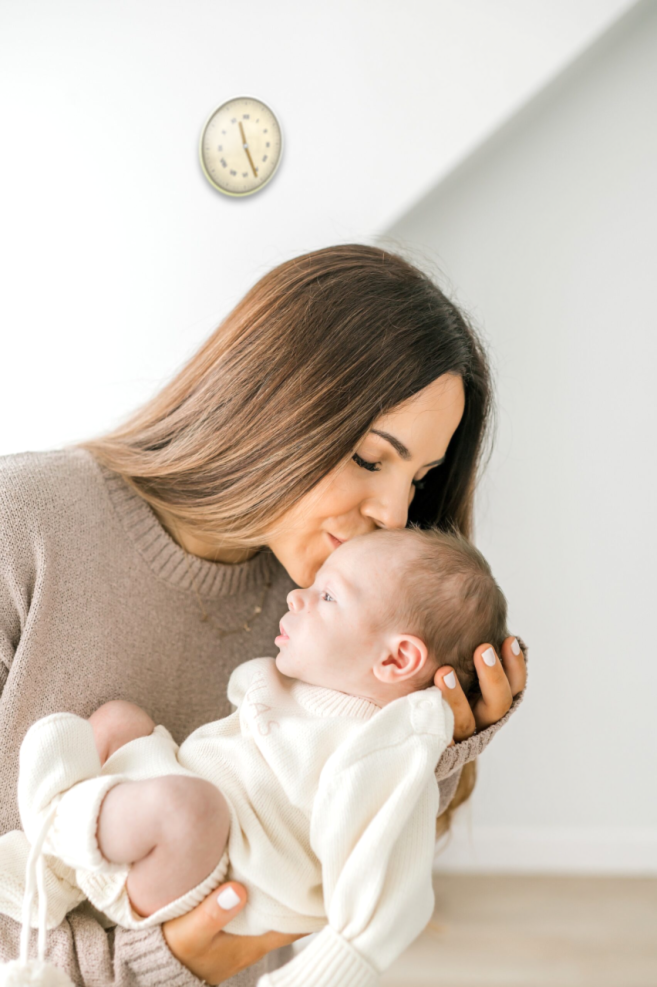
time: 11:26
